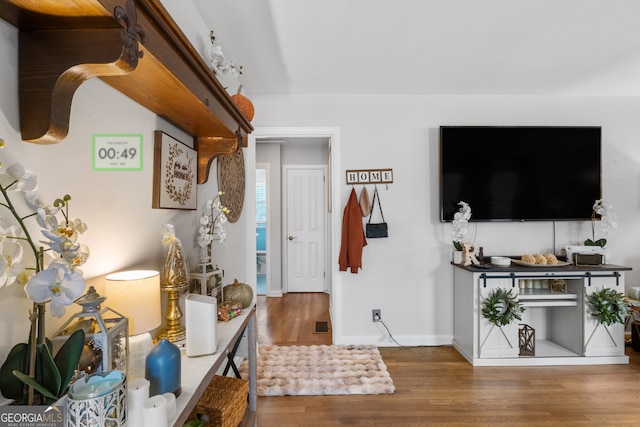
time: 0:49
